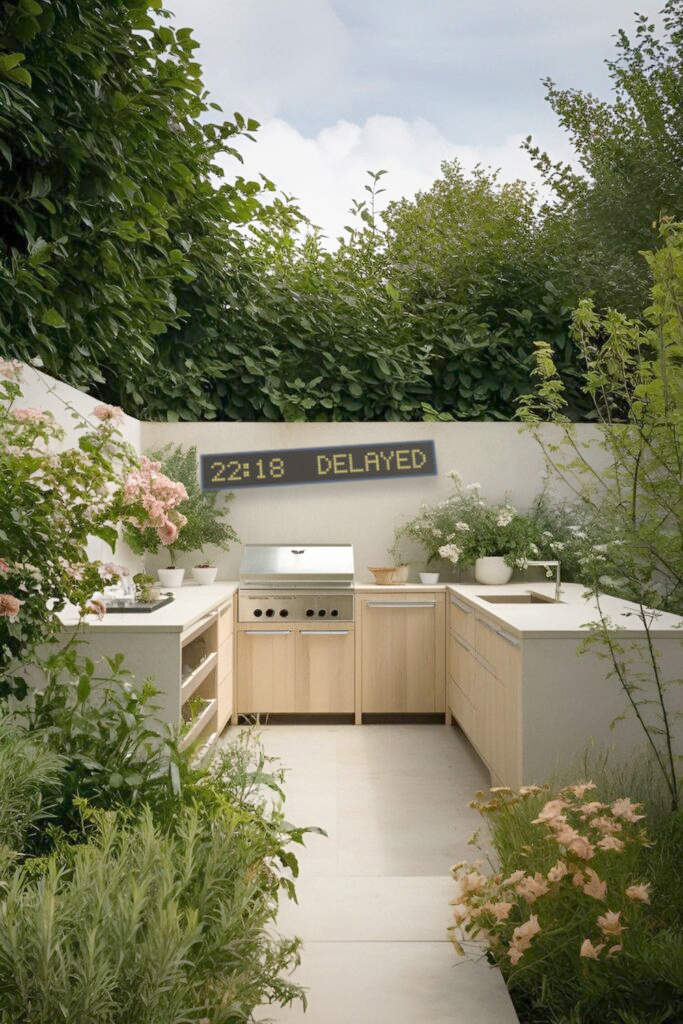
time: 22:18
